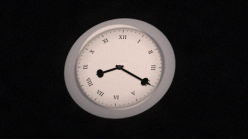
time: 8:20
